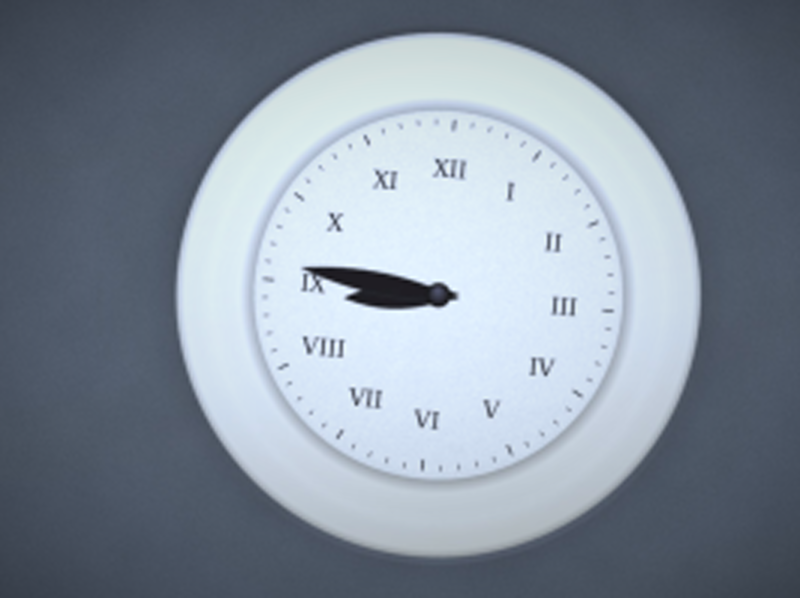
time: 8:46
